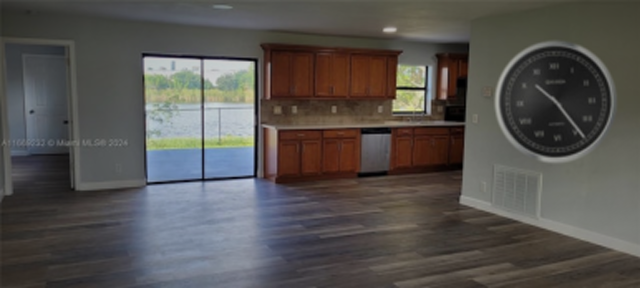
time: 10:24
